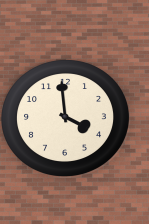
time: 3:59
